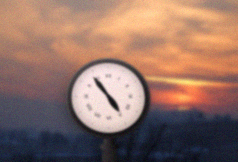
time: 4:54
